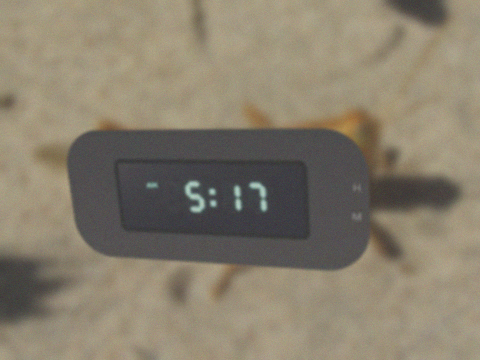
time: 5:17
